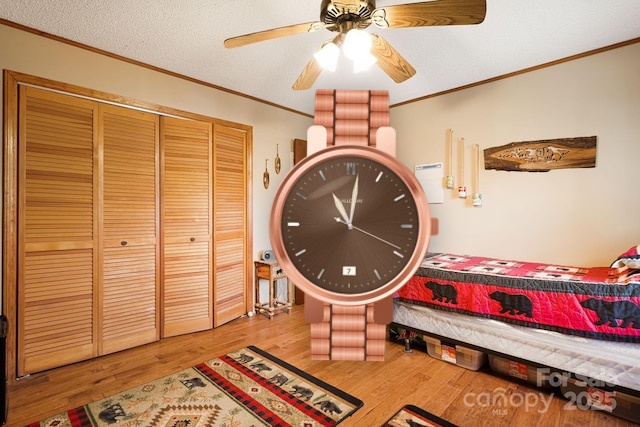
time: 11:01:19
